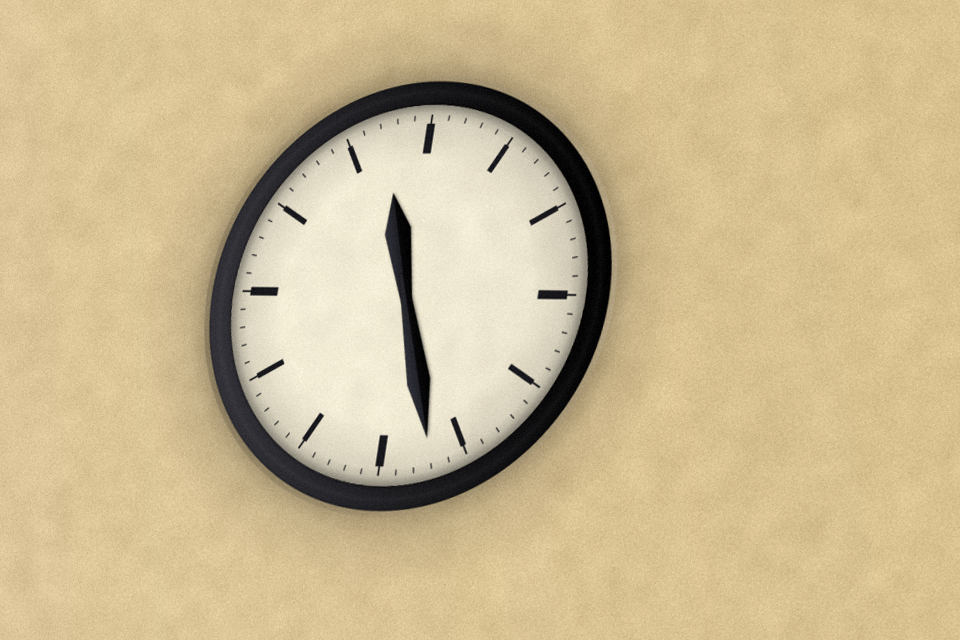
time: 11:27
